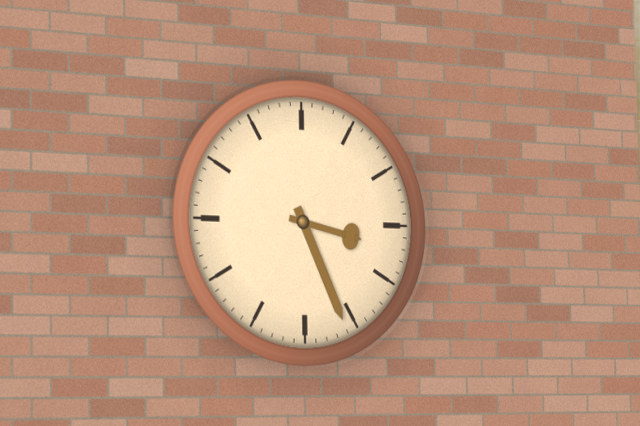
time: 3:26
